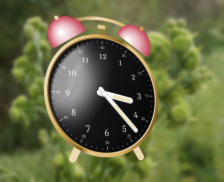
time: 3:23
